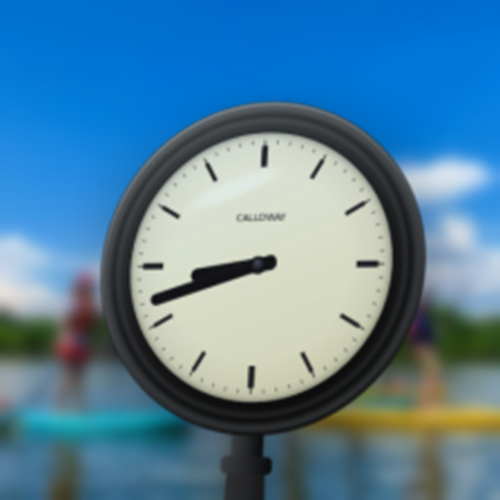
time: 8:42
